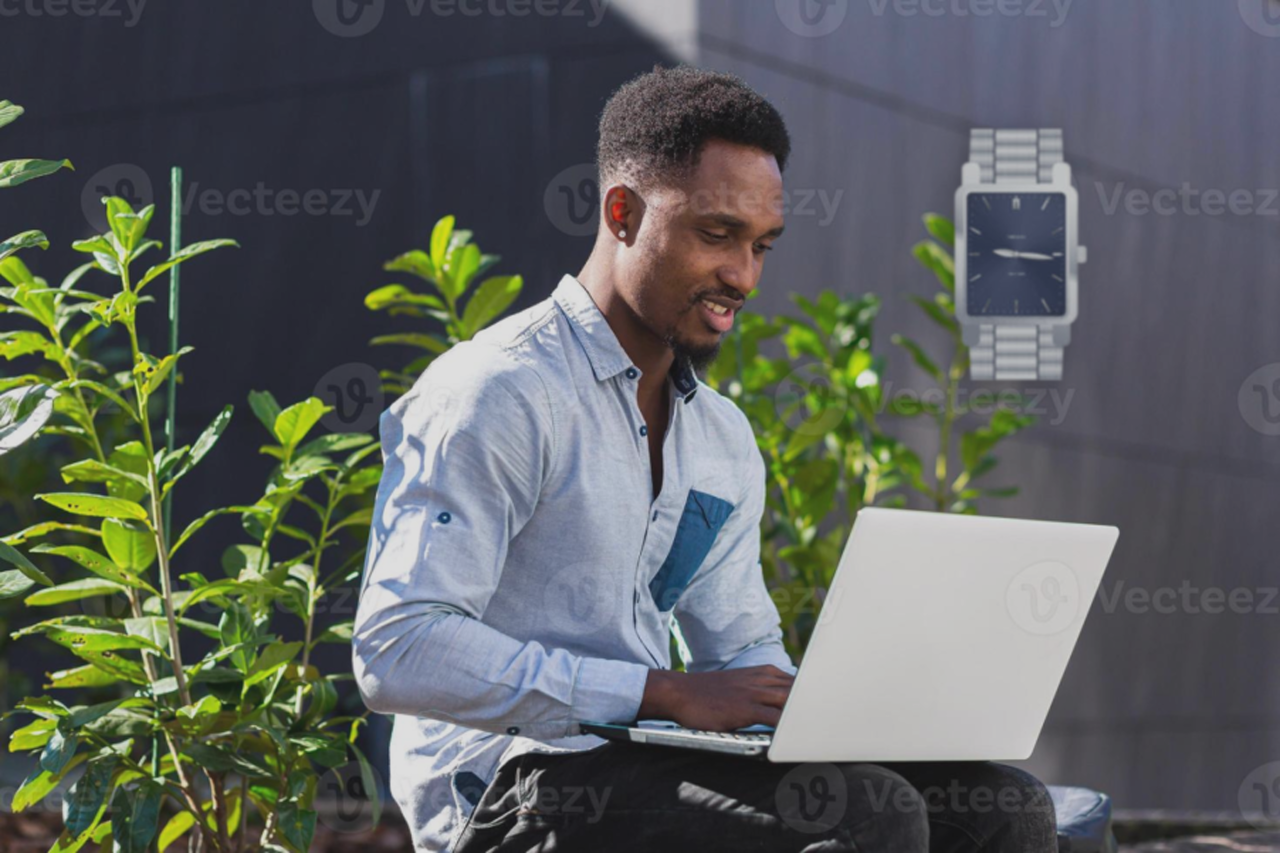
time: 9:16
